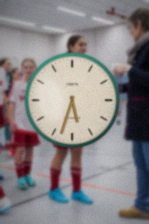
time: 5:33
